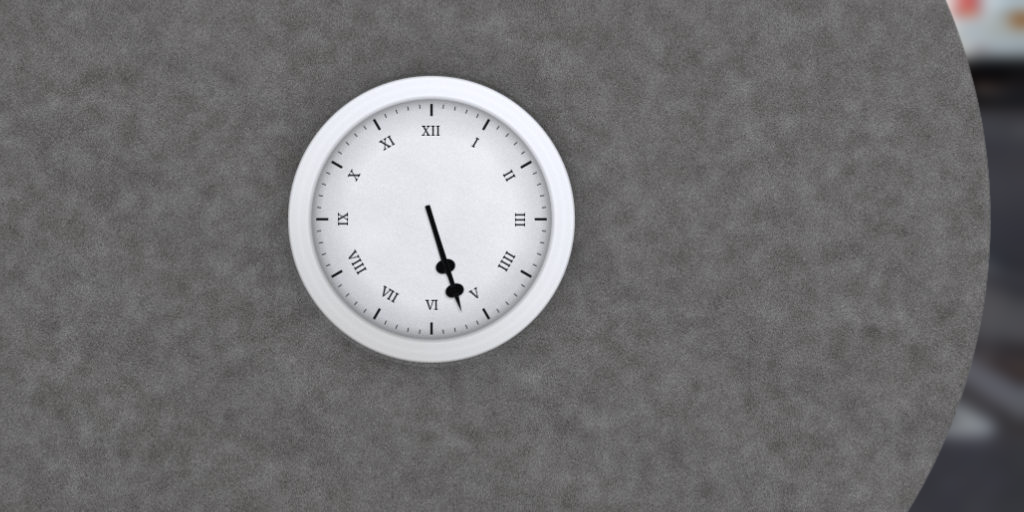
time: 5:27
